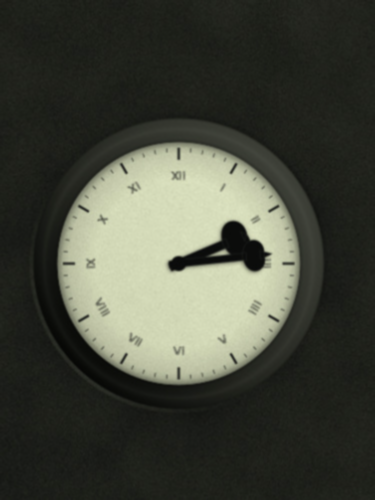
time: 2:14
